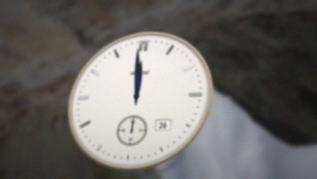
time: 11:59
